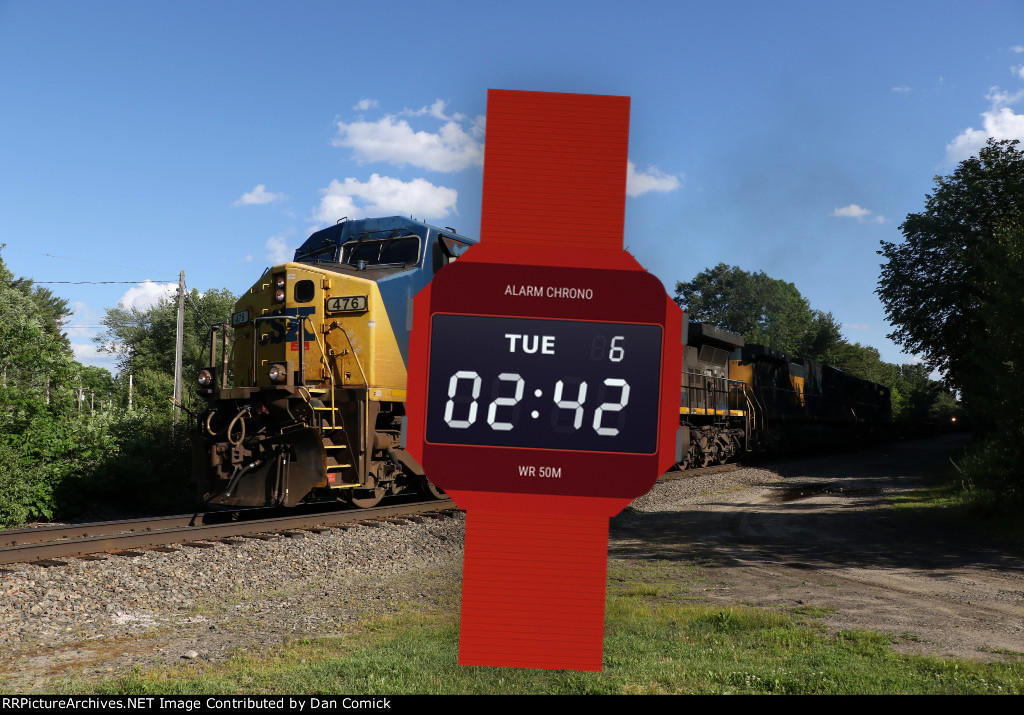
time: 2:42
